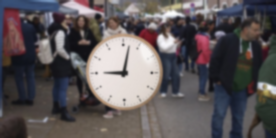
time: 9:02
